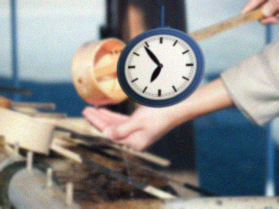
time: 6:54
